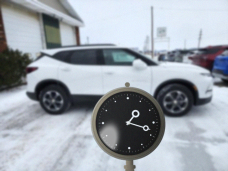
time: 1:18
